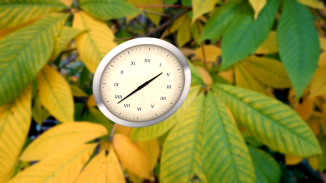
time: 1:38
